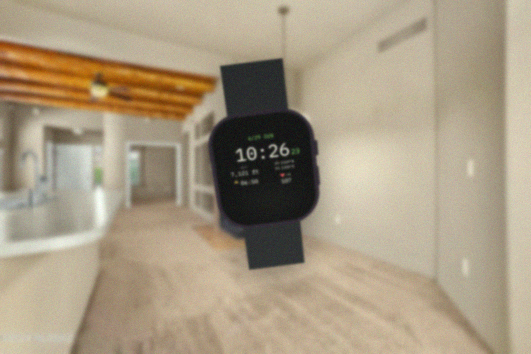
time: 10:26
